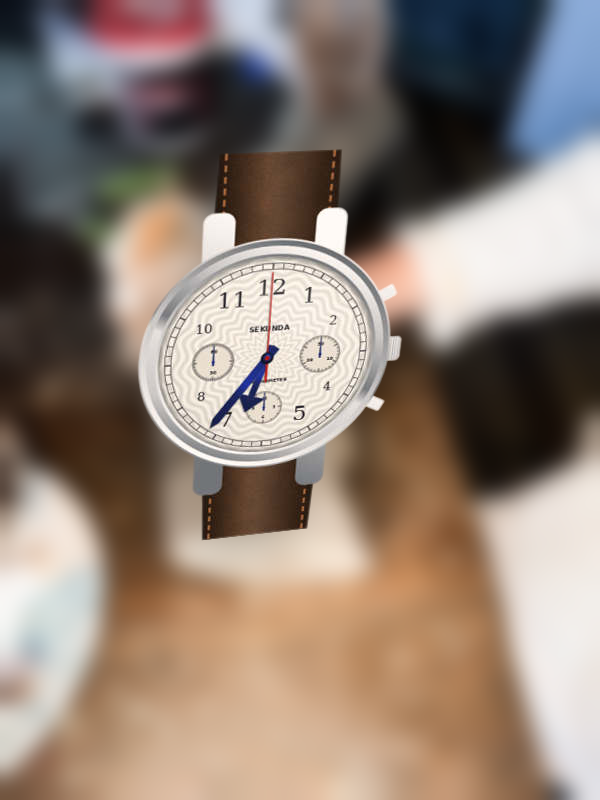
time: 6:36
